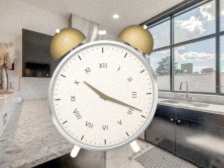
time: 10:19
